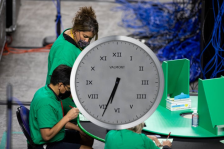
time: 6:34
